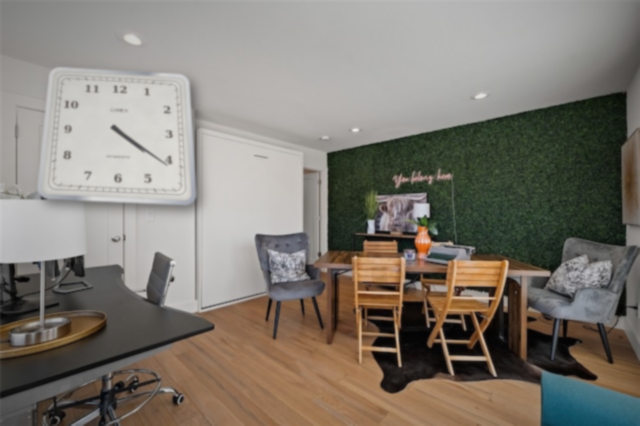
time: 4:21
